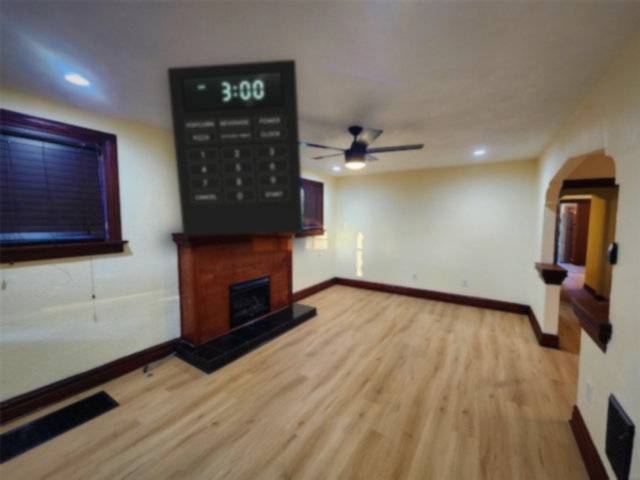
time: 3:00
